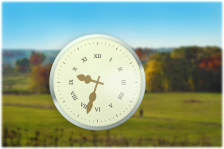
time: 9:33
